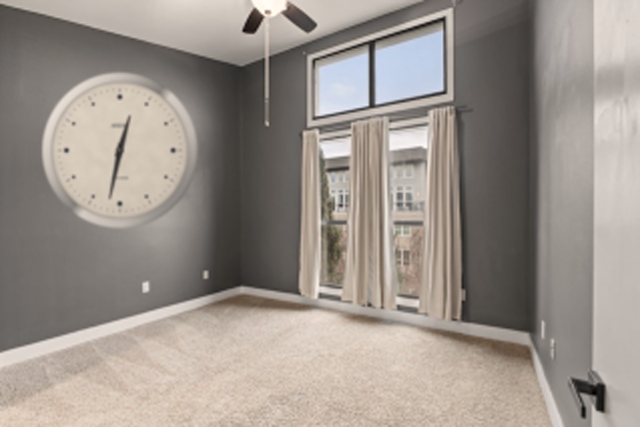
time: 12:32
